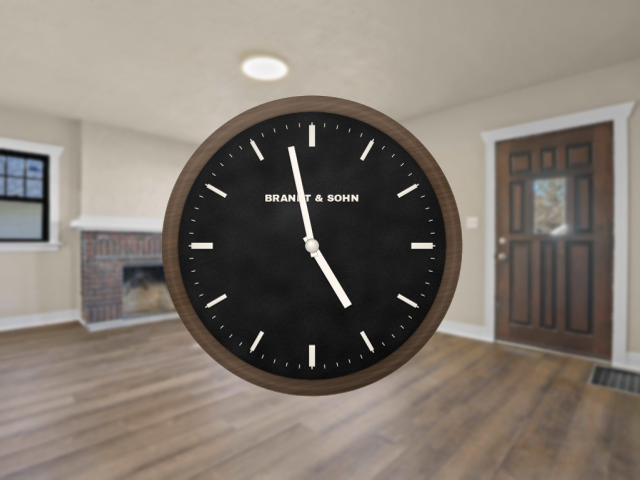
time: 4:58
